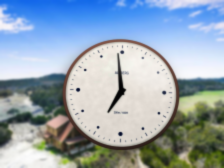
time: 6:59
